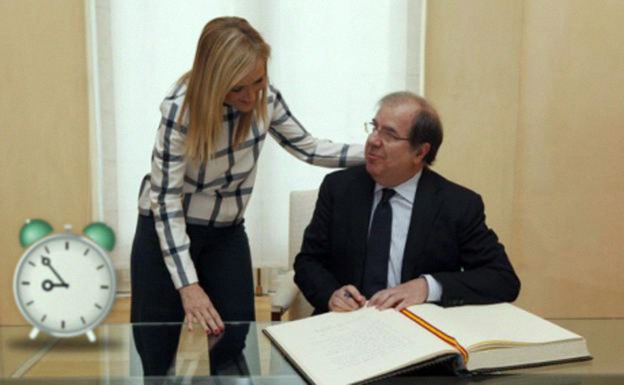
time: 8:53
